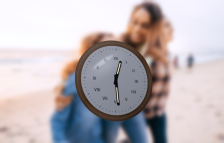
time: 12:29
